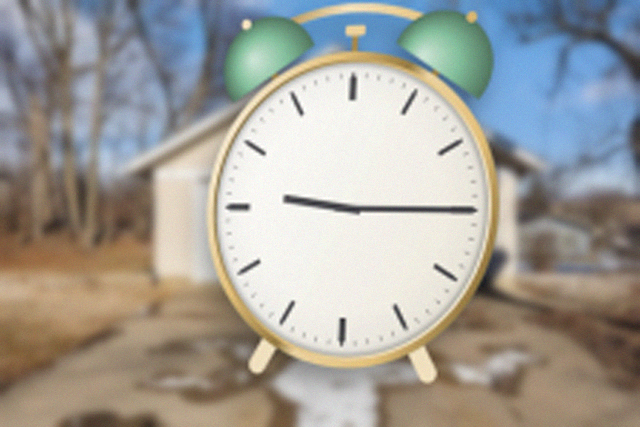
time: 9:15
